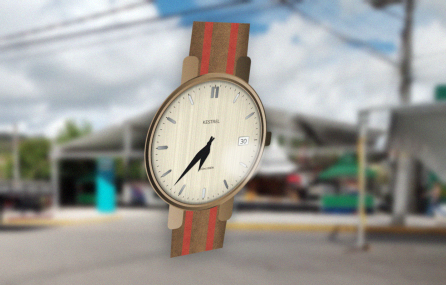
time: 6:37
